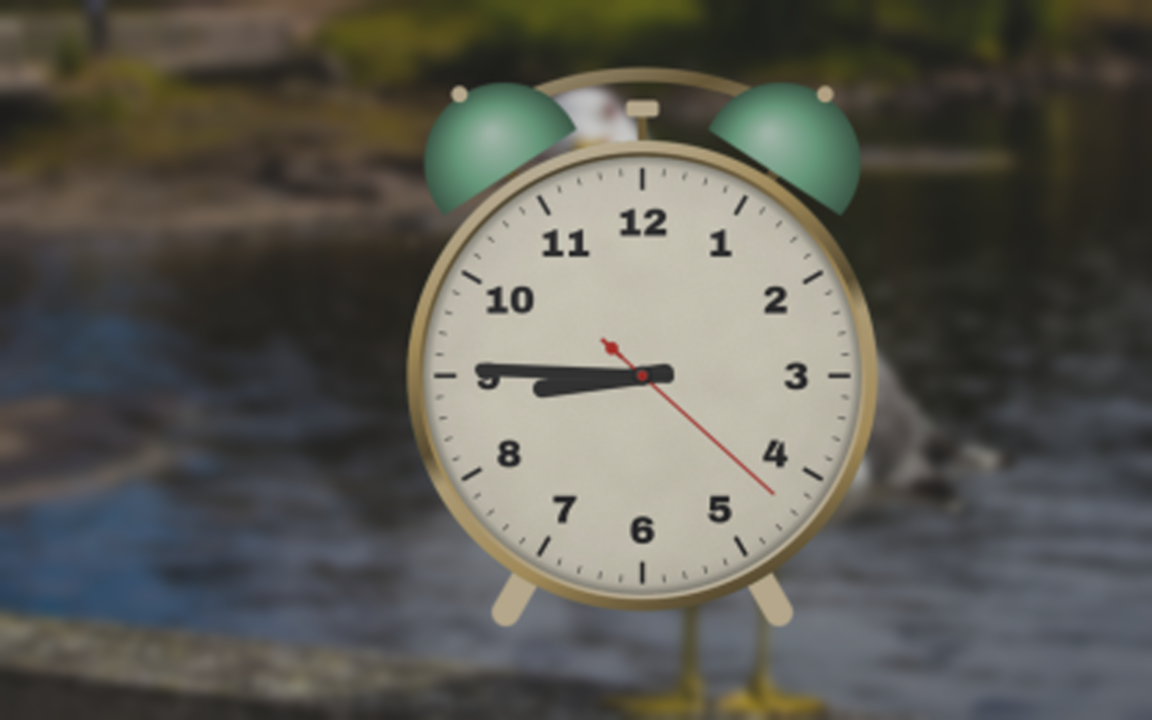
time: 8:45:22
